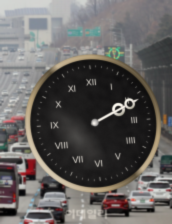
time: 2:11
